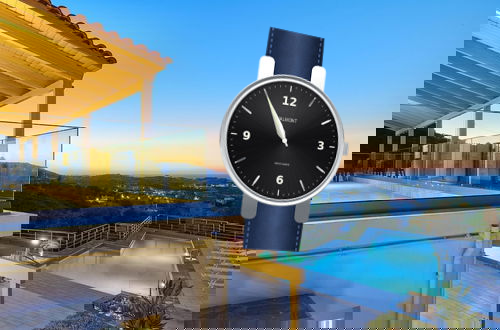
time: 10:55
